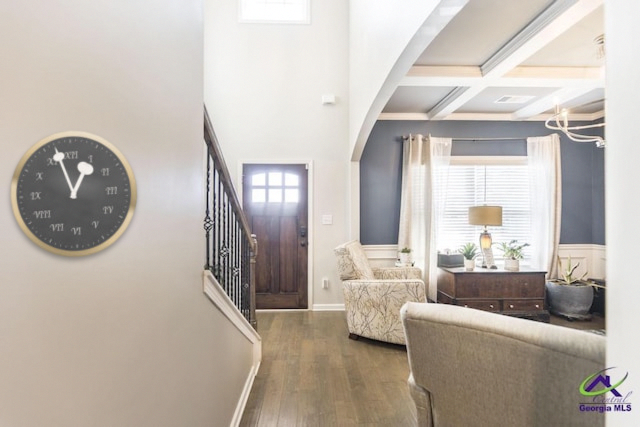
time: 12:57
